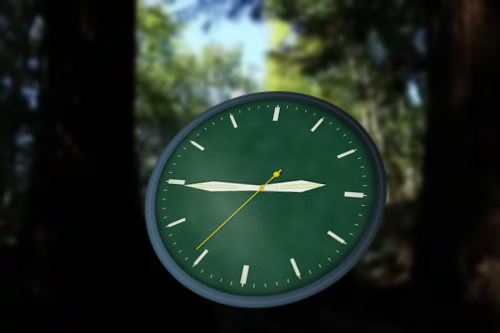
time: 2:44:36
